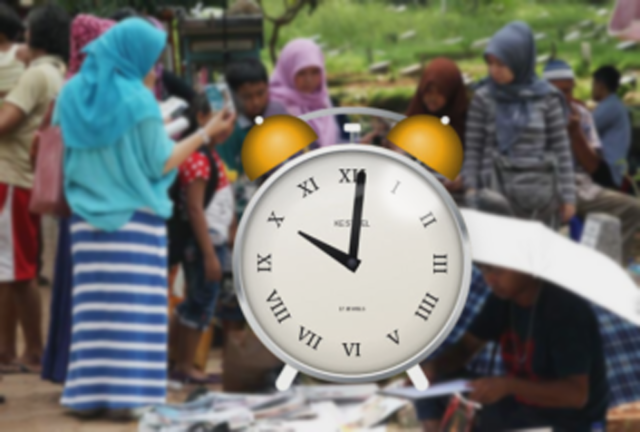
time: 10:01
